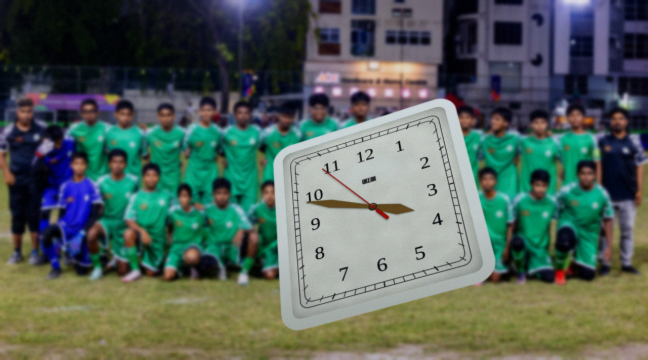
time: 3:48:54
